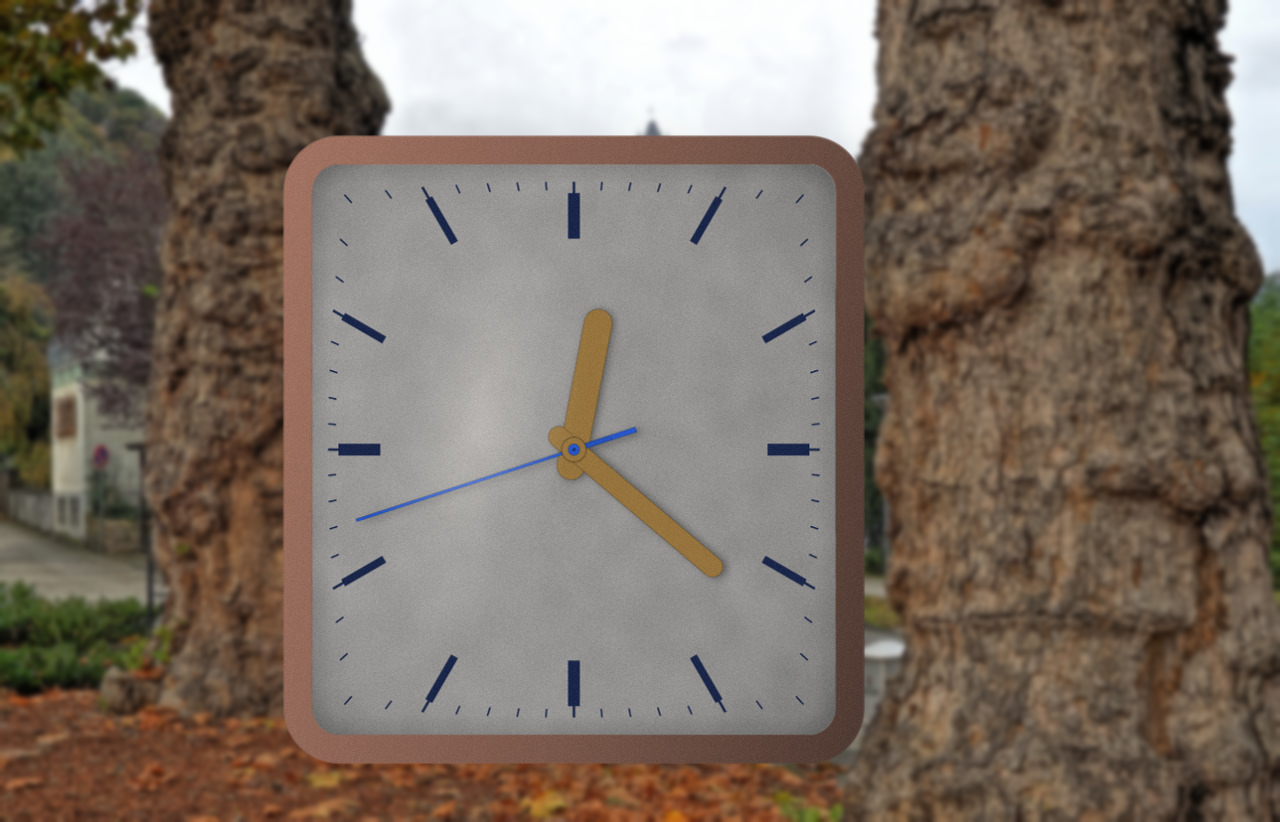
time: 12:21:42
